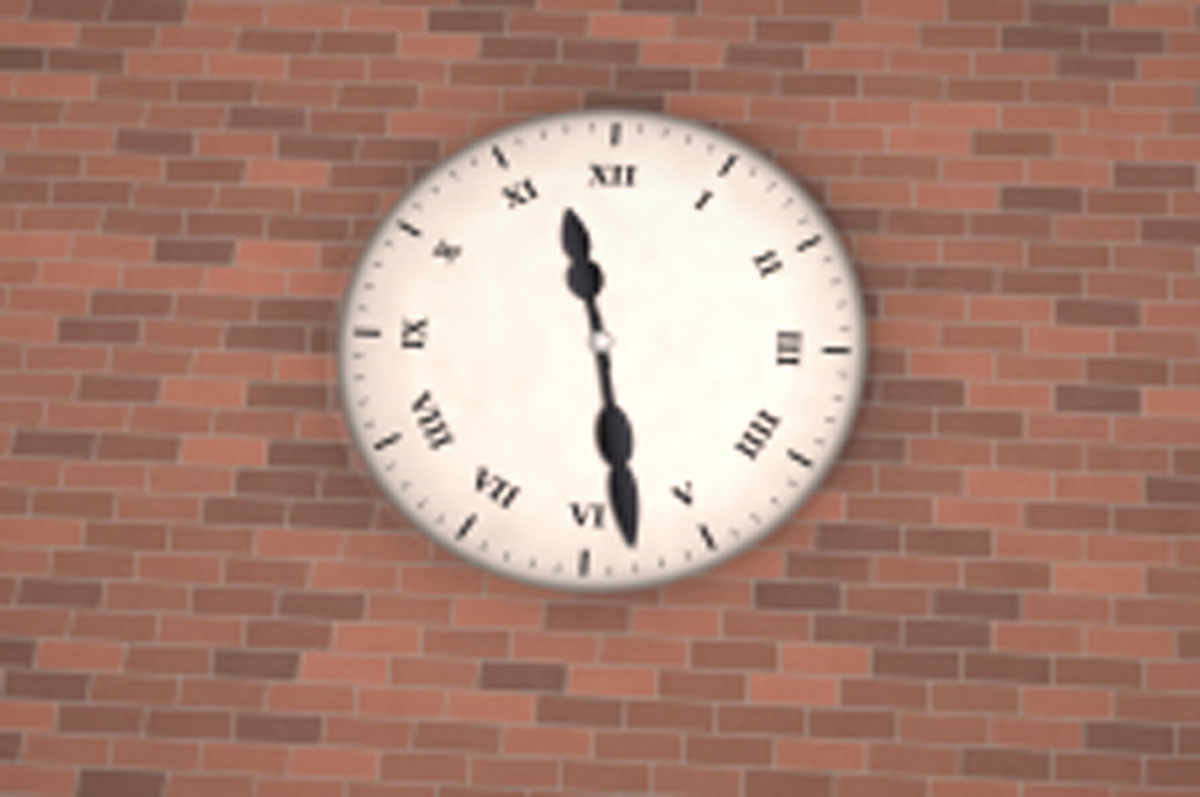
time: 11:28
